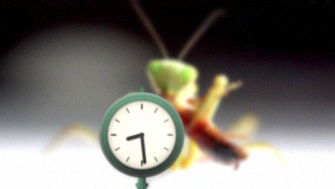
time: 8:29
